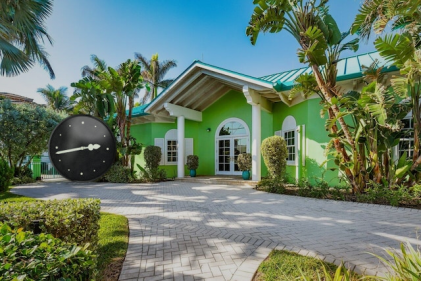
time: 2:43
